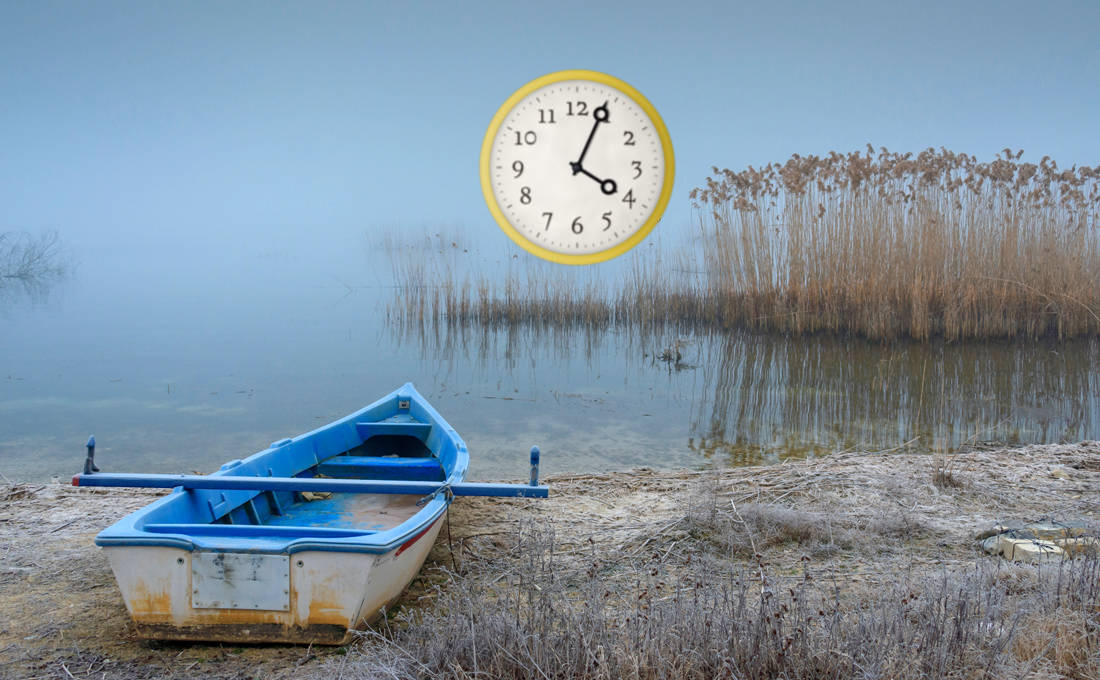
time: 4:04
